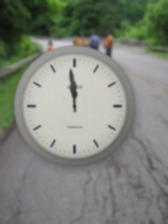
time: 11:59
